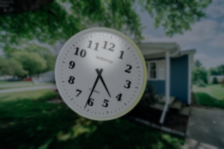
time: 4:31
